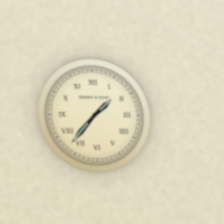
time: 1:37
